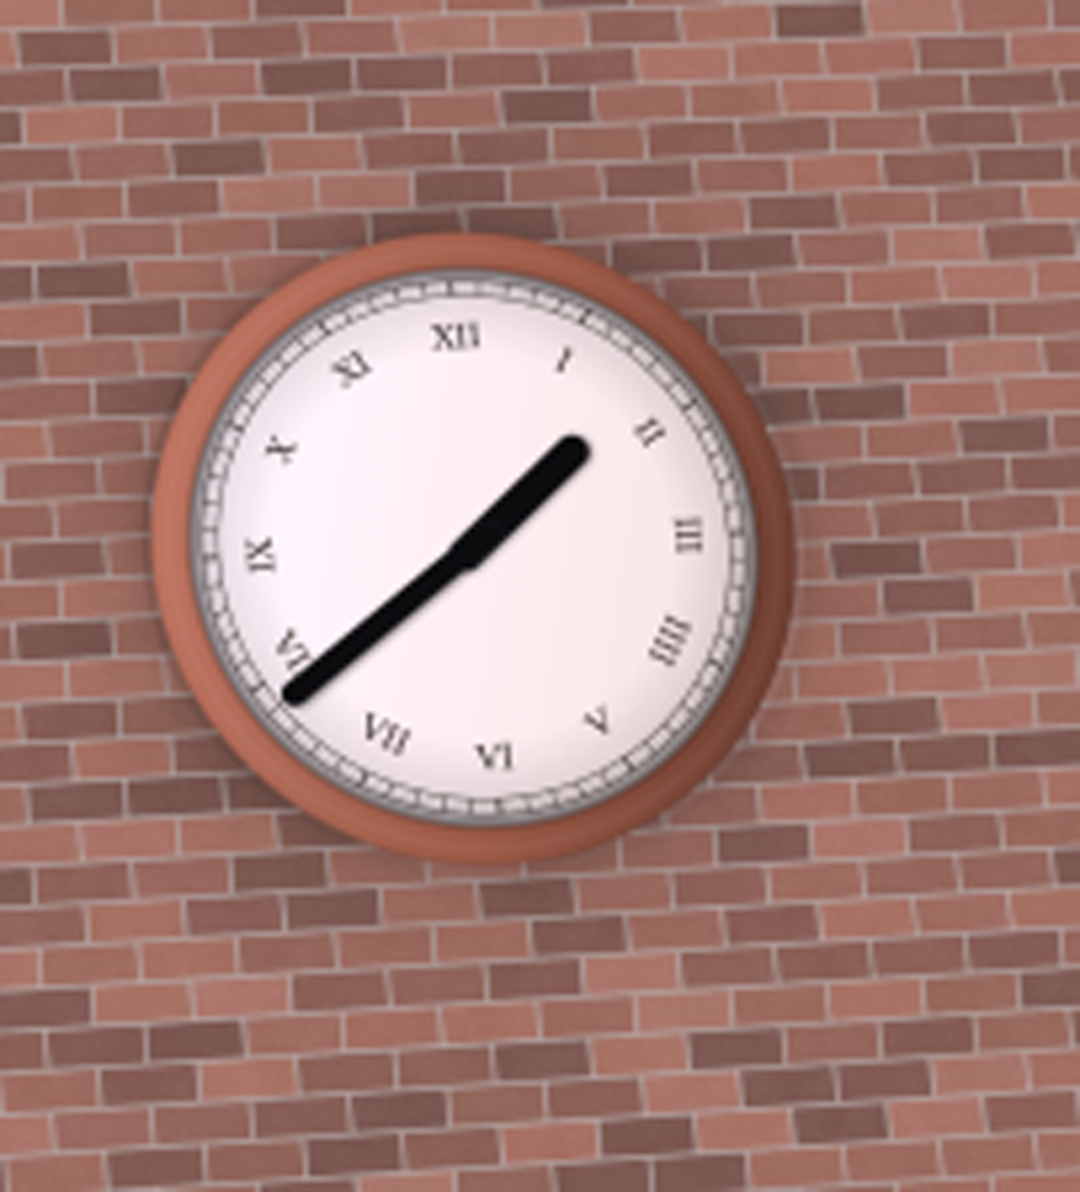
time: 1:39
